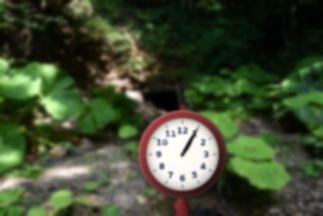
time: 1:05
